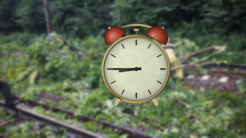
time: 8:45
